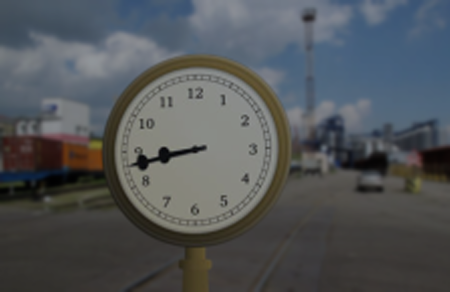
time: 8:43
